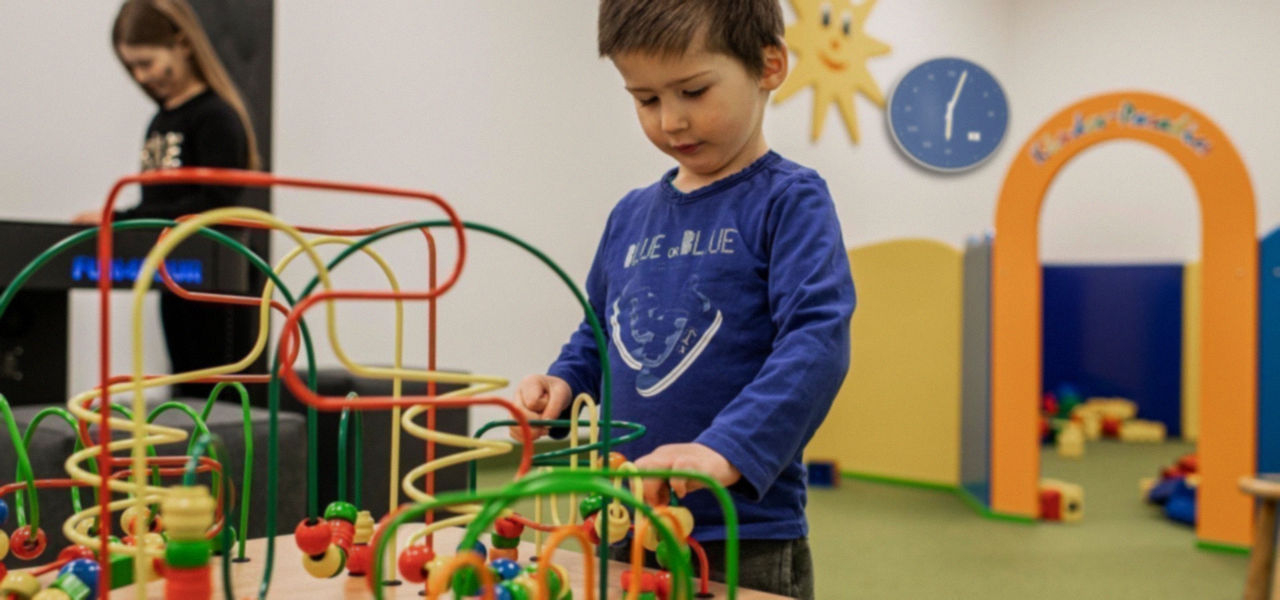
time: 6:03
